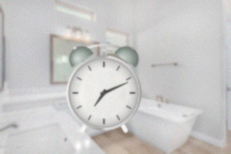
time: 7:11
